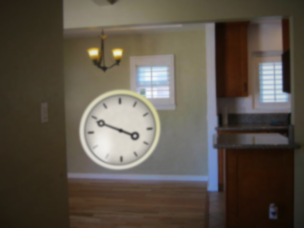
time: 3:49
